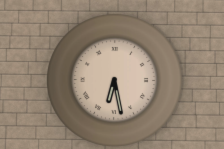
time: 6:28
